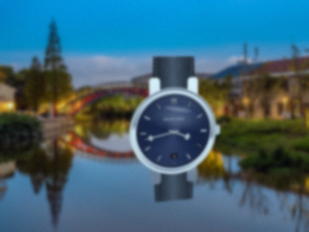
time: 3:43
